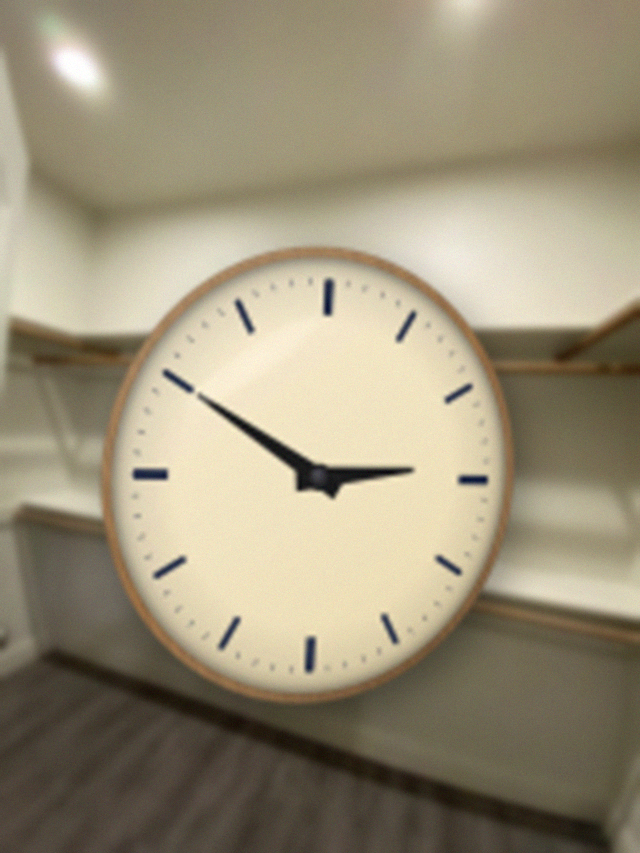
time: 2:50
